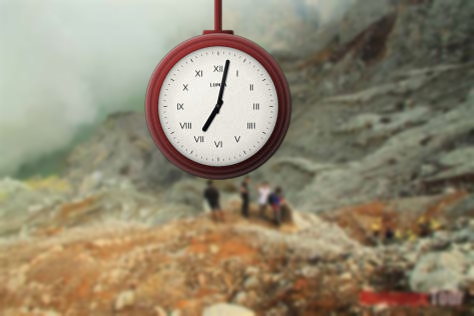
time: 7:02
